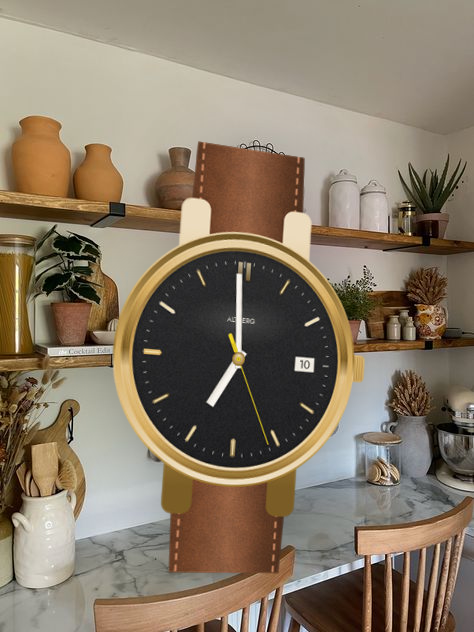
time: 6:59:26
